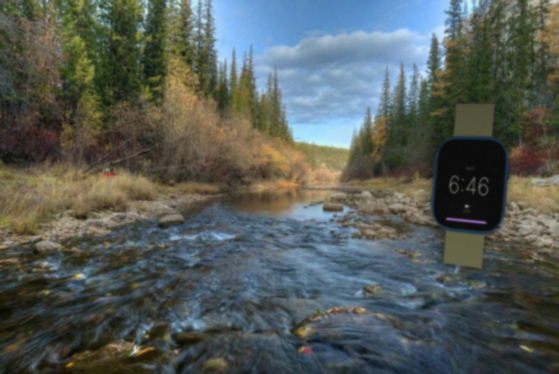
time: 6:46
